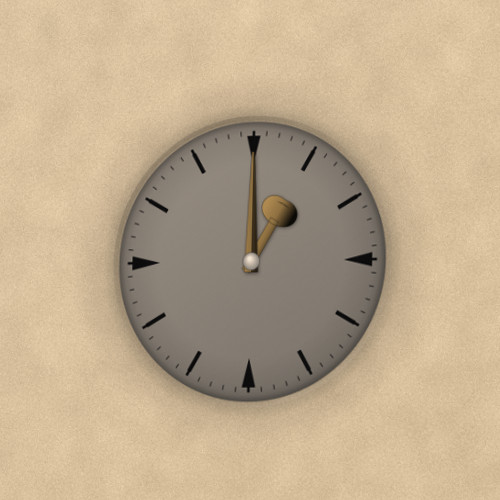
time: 1:00
